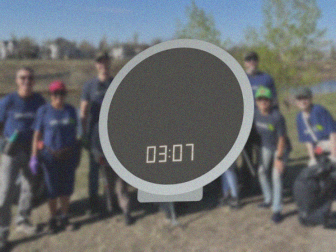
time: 3:07
